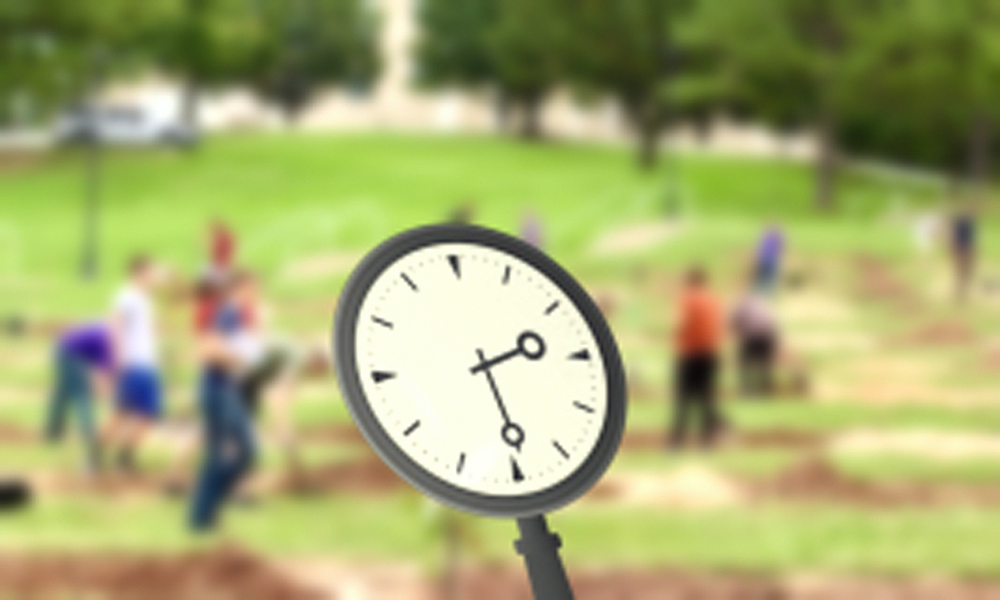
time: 2:29
